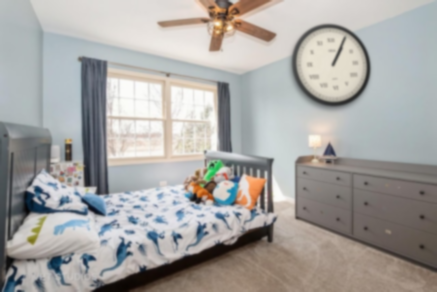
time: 1:05
